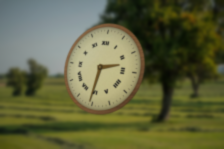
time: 2:31
